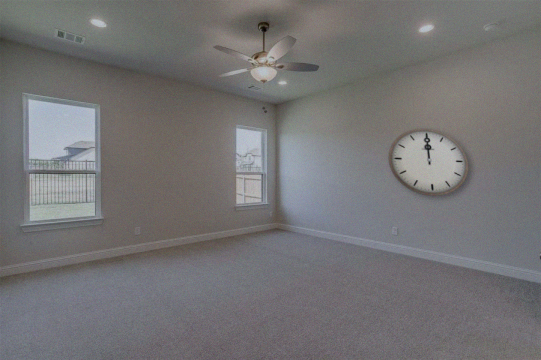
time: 12:00
